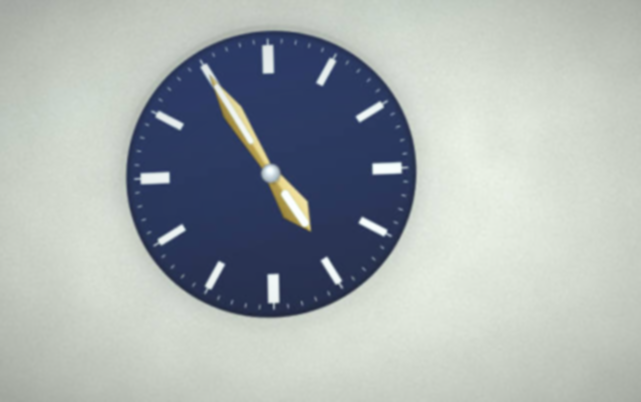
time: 4:55
